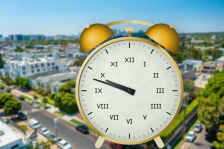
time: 9:48
